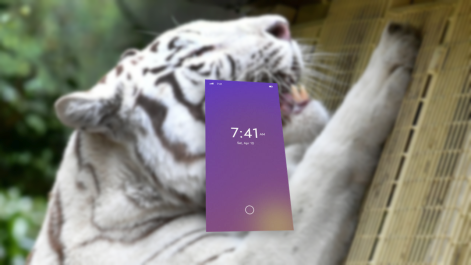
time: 7:41
